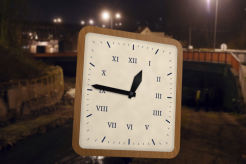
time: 12:46
